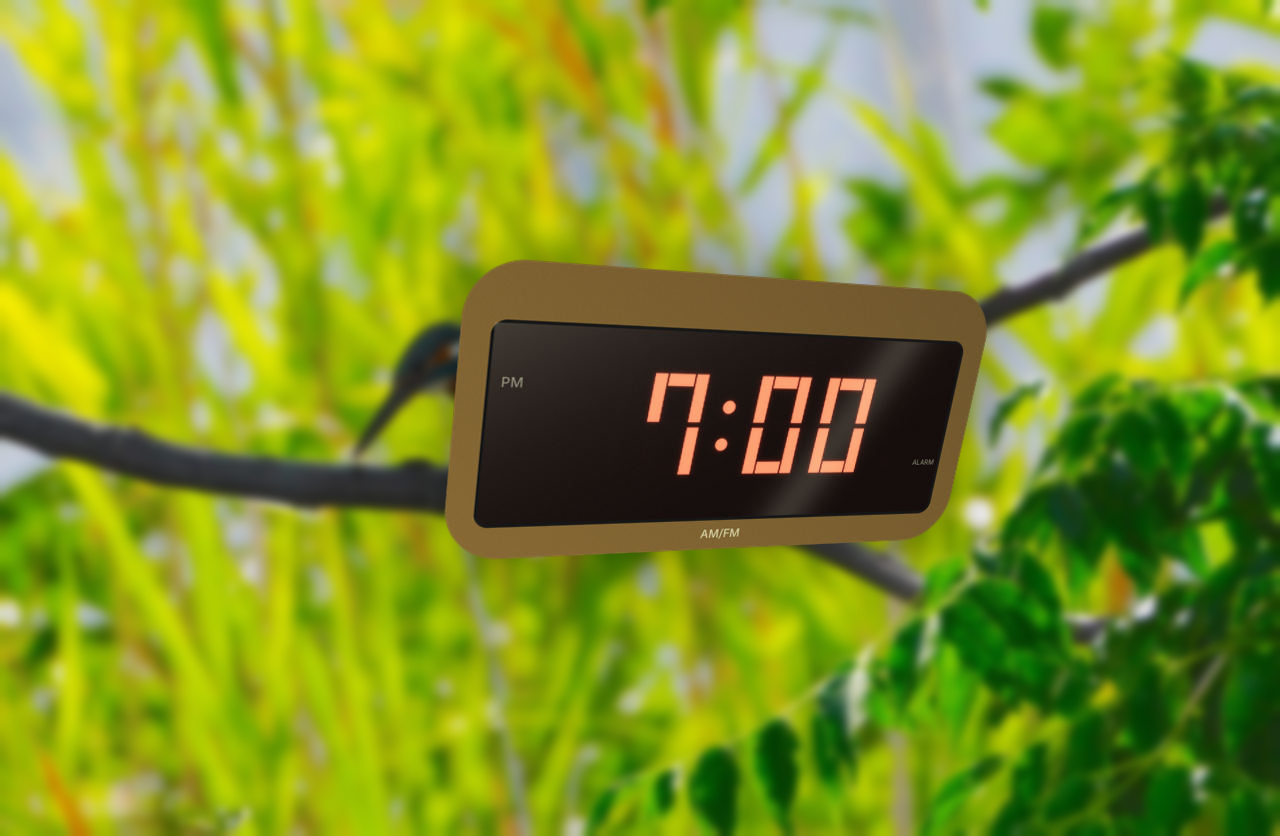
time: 7:00
